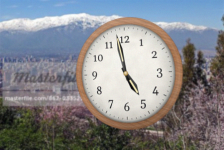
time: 4:58
